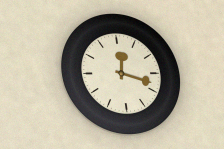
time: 12:18
